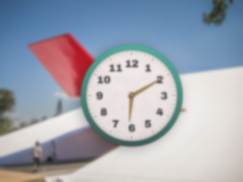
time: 6:10
